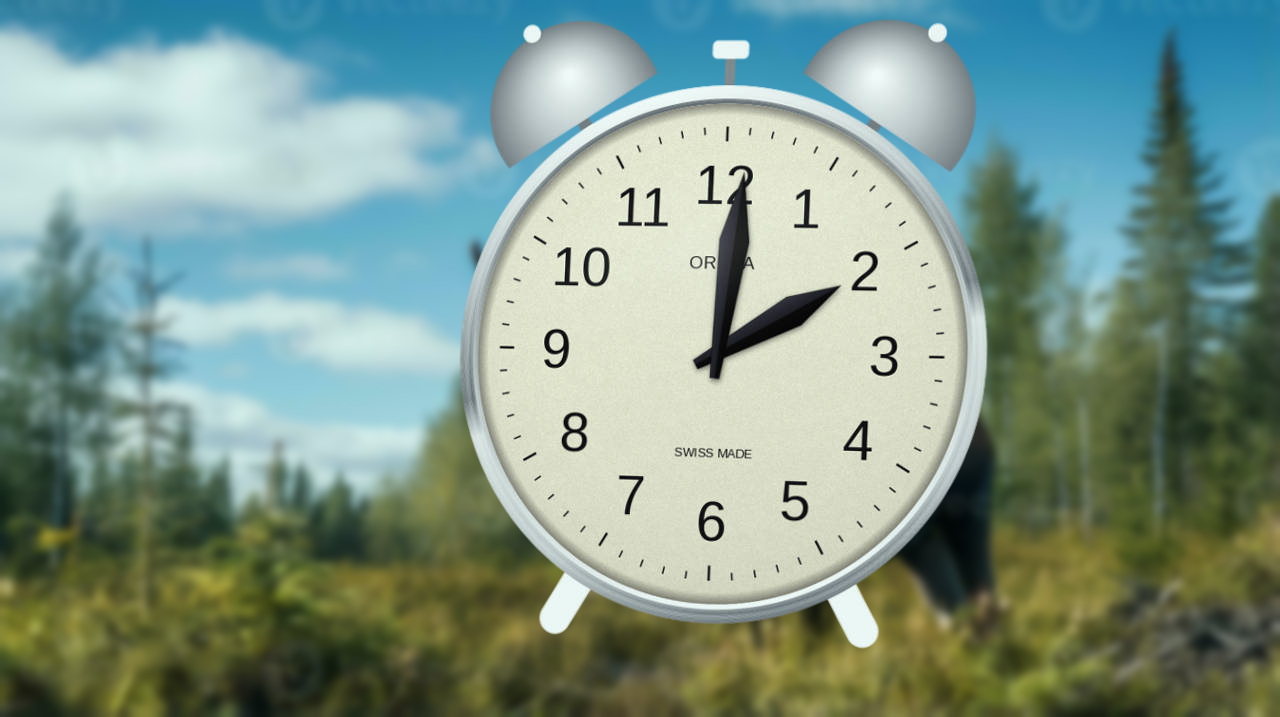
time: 2:01
